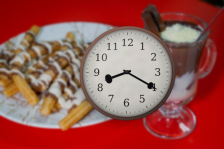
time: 8:20
